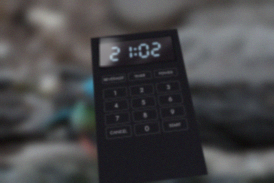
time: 21:02
